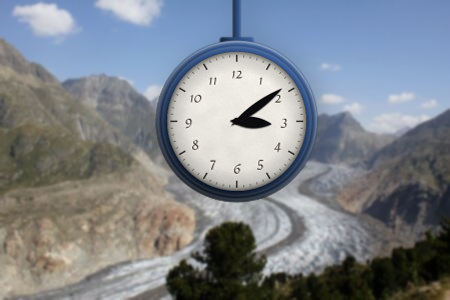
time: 3:09
